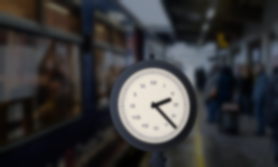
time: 2:23
